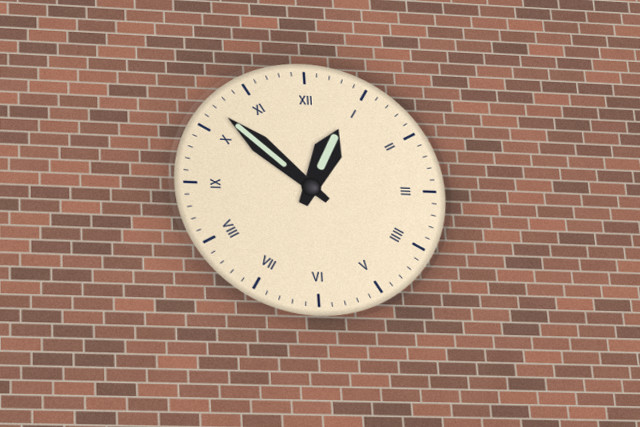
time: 12:52
